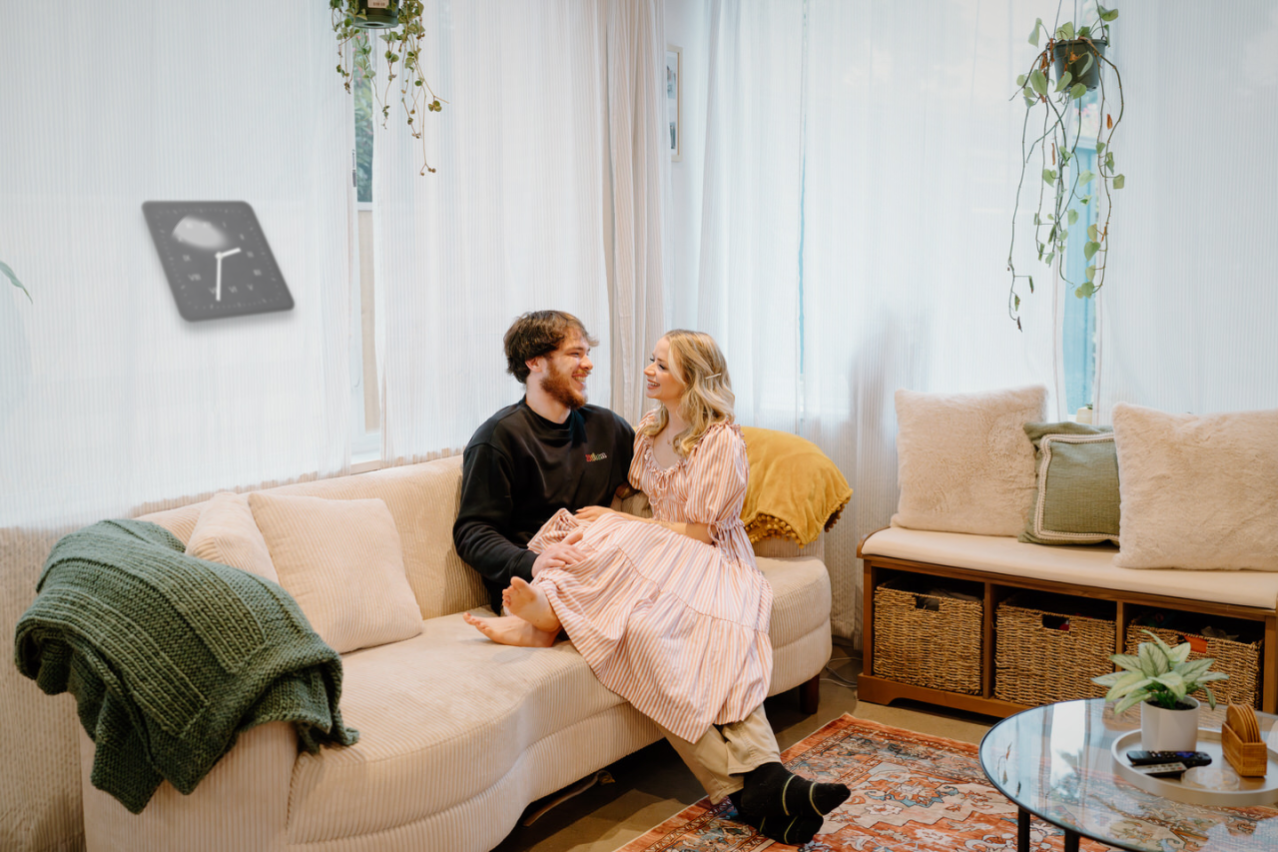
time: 2:34
